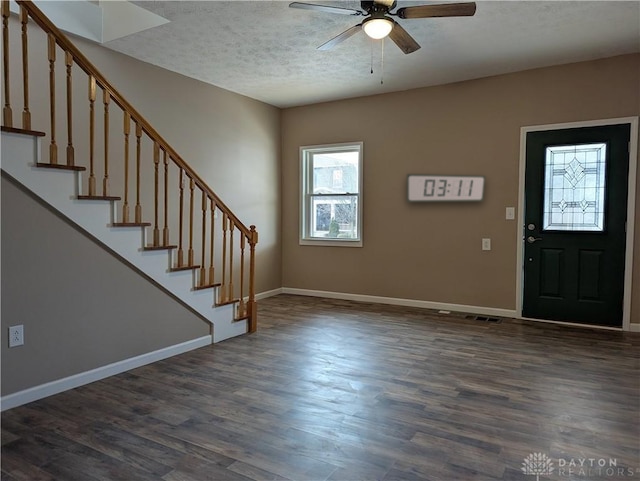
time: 3:11
